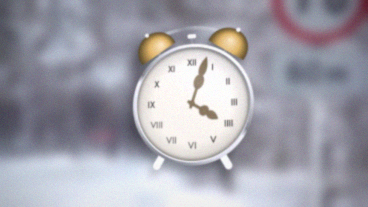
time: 4:03
